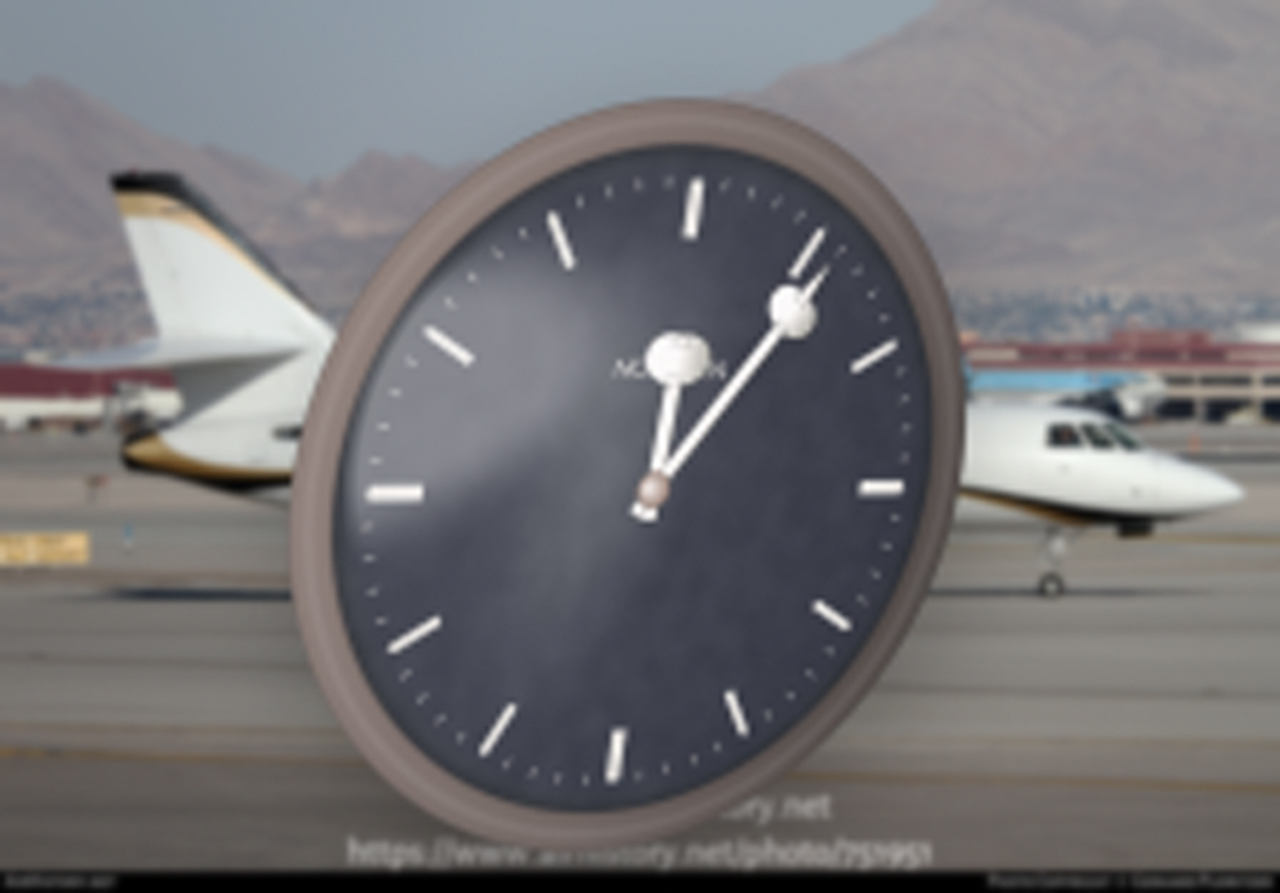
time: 12:06
